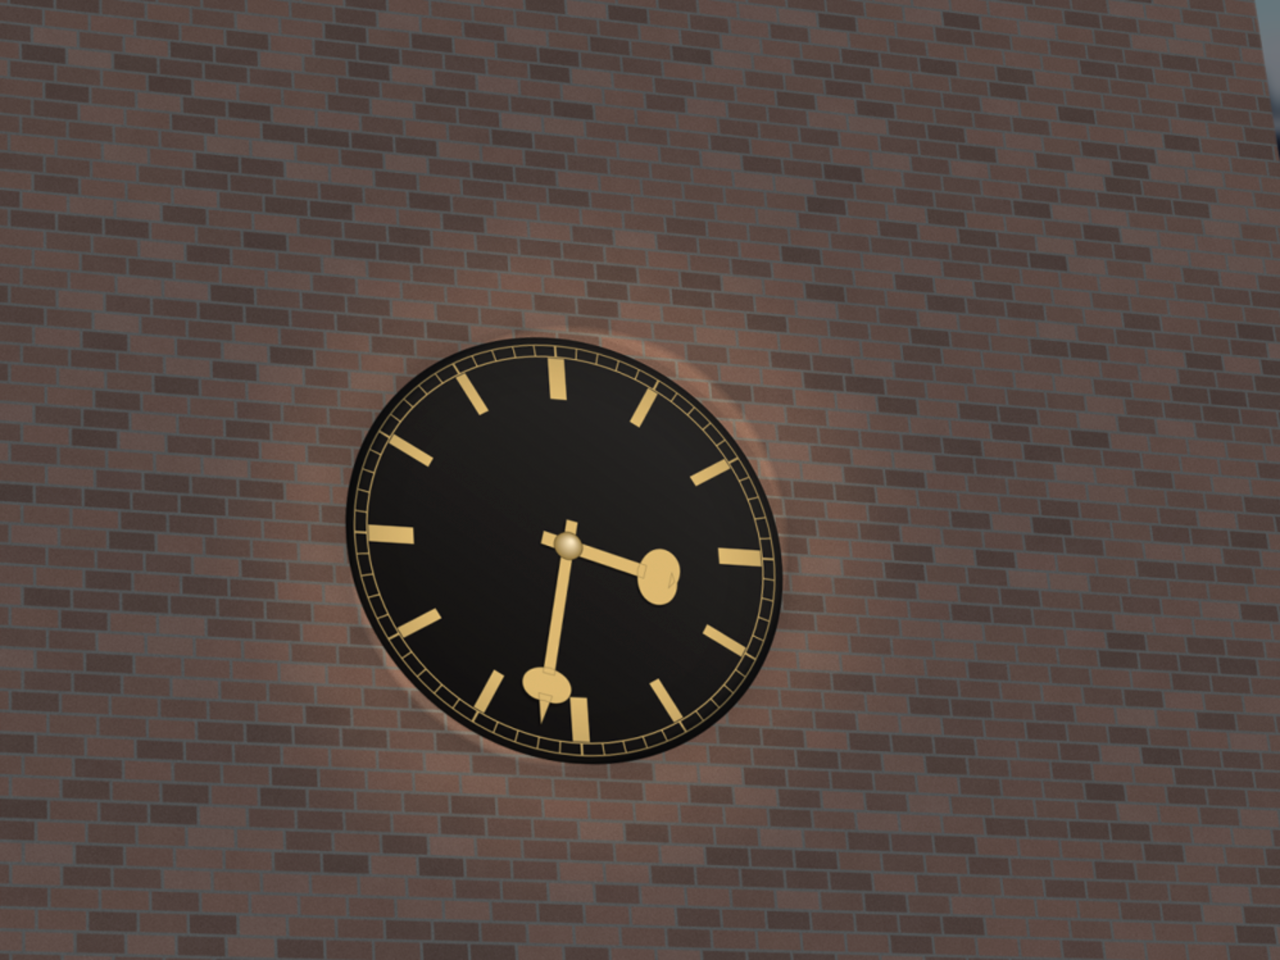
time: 3:32
